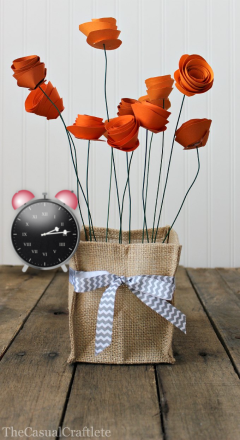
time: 2:14
